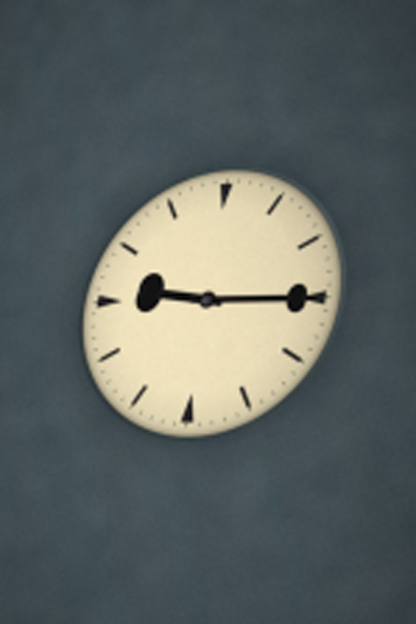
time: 9:15
